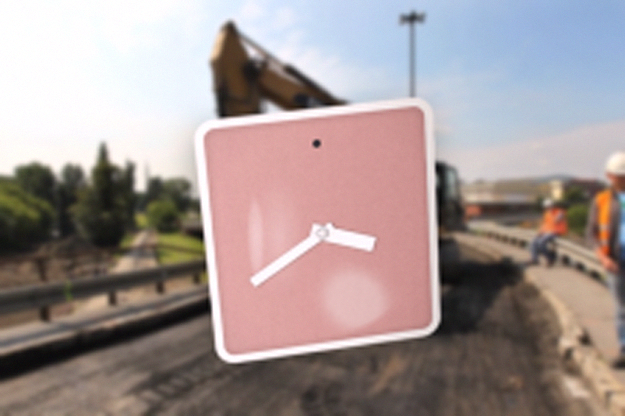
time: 3:40
